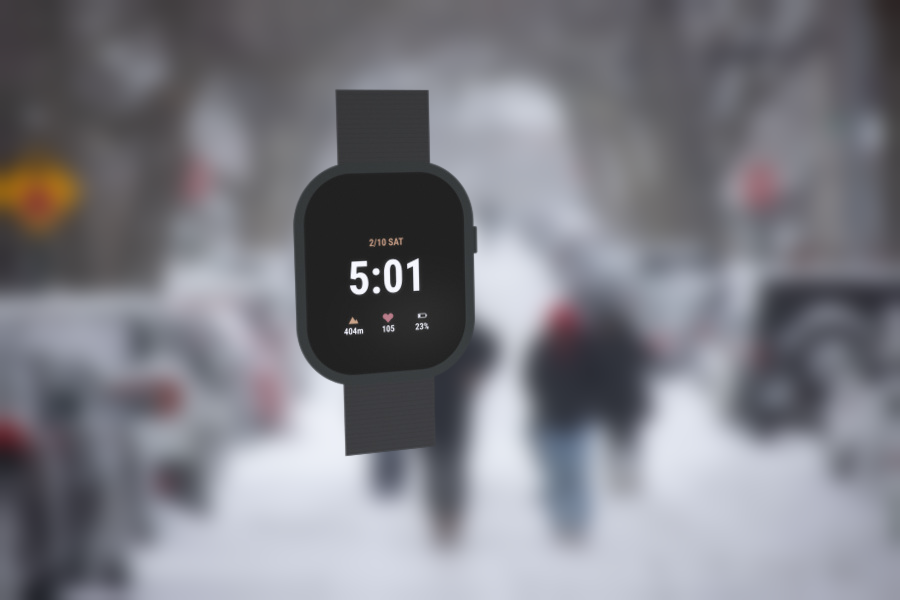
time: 5:01
